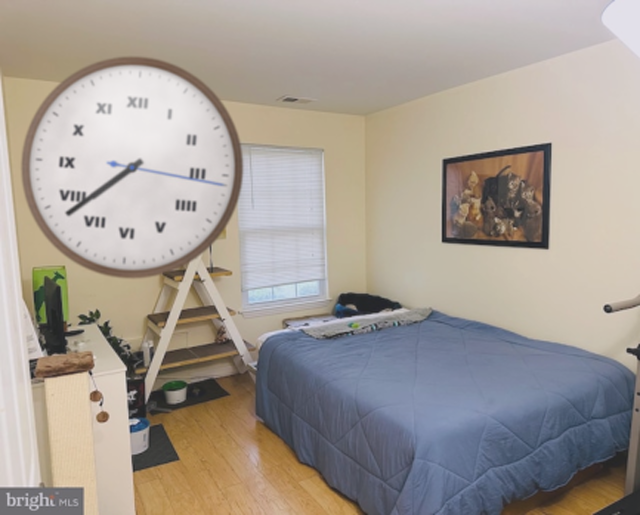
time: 7:38:16
